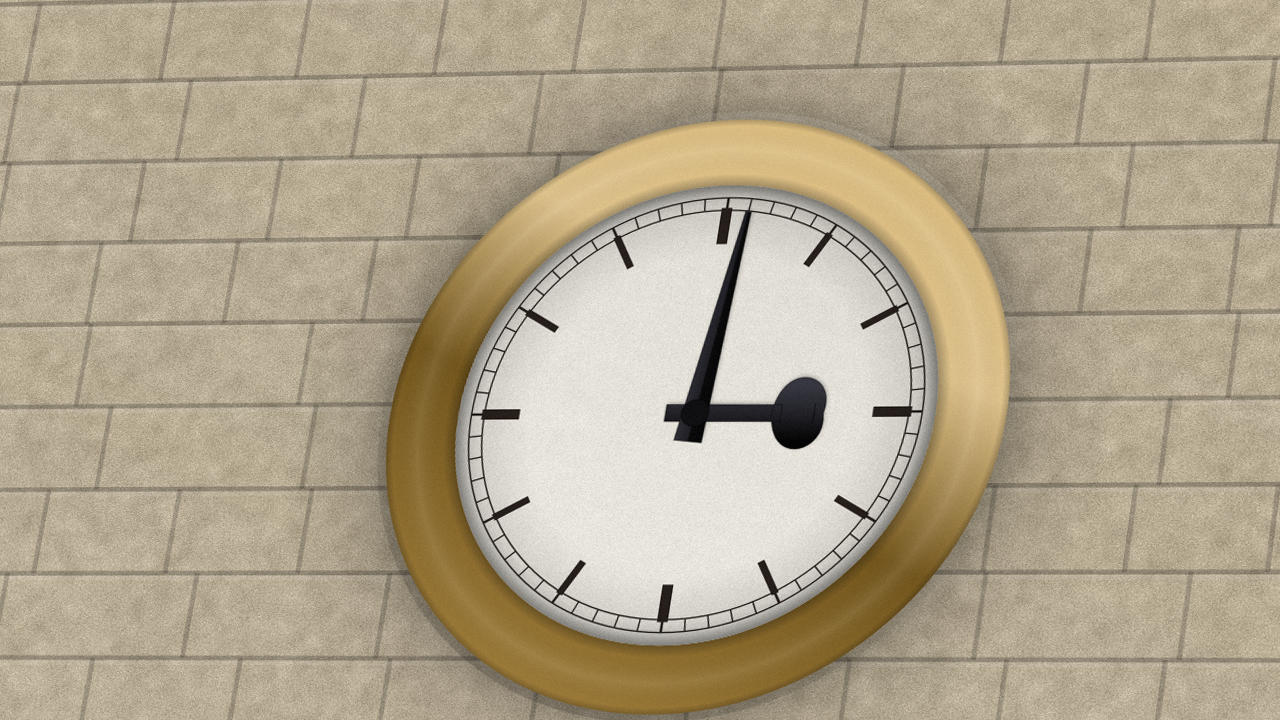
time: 3:01
